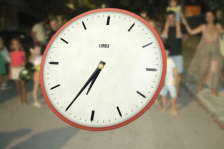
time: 6:35
